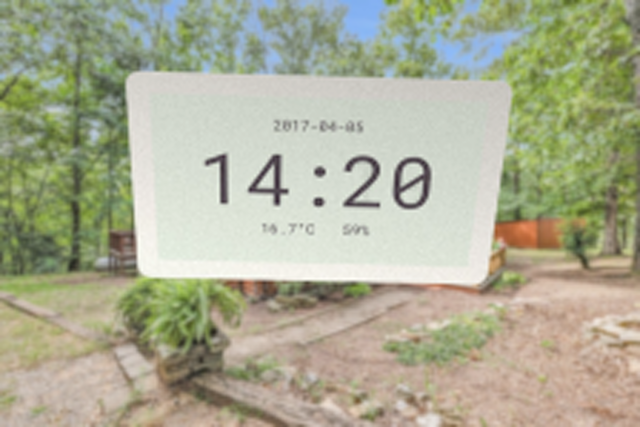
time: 14:20
